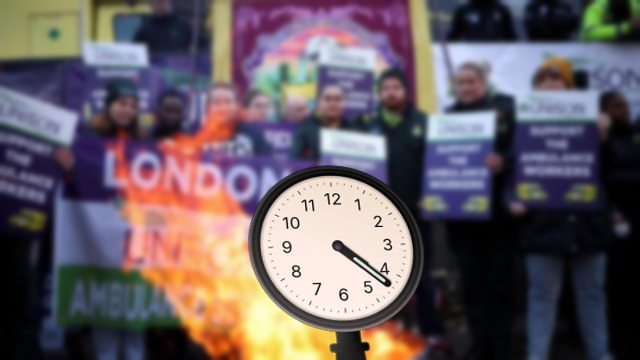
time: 4:22
